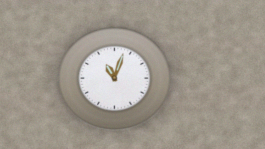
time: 11:03
